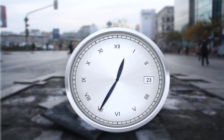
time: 12:35
